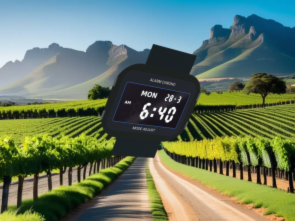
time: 6:40
